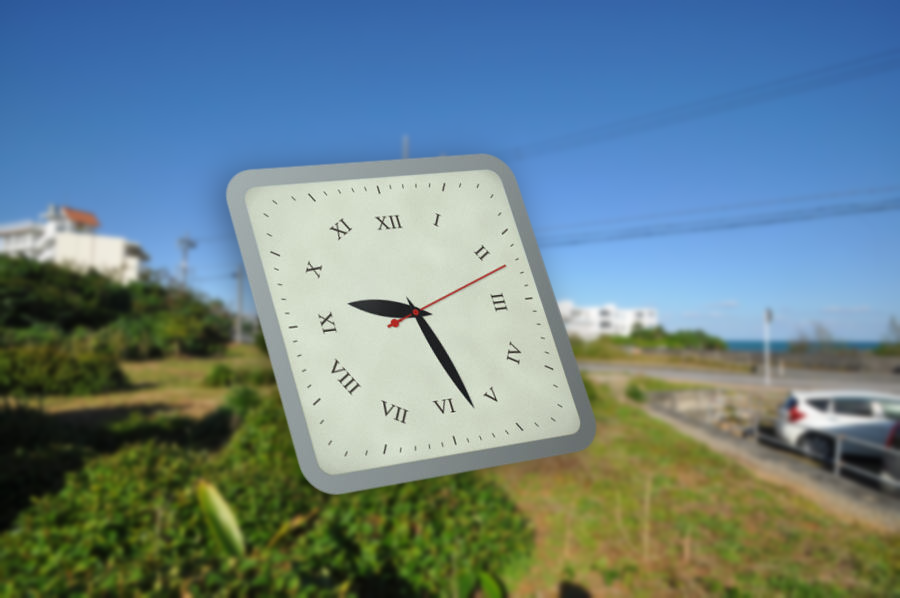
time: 9:27:12
